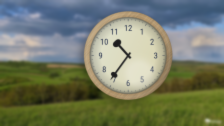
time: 10:36
